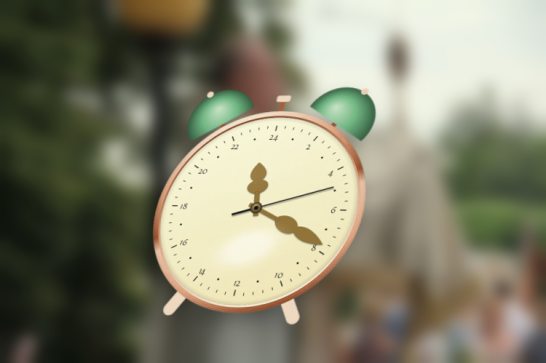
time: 23:19:12
